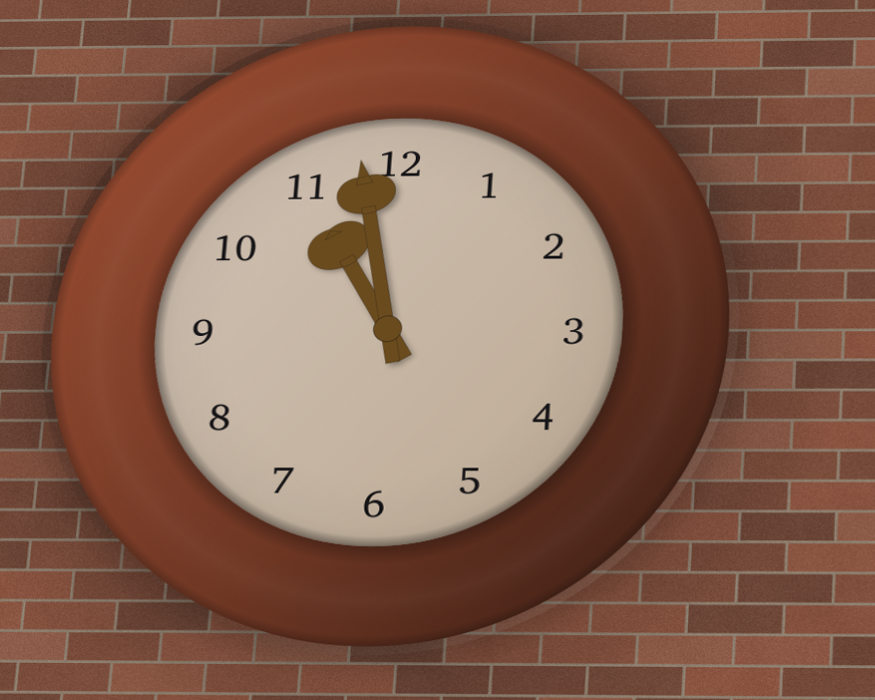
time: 10:58
